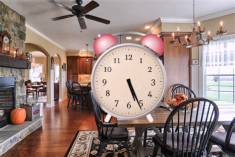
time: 5:26
